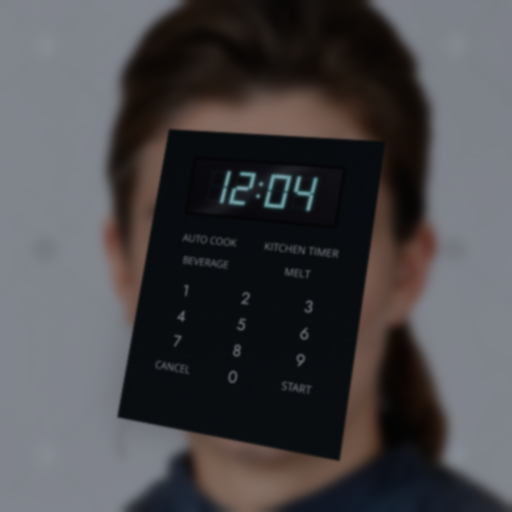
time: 12:04
